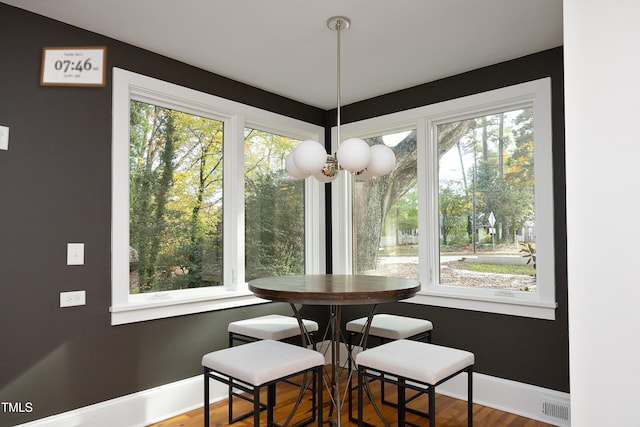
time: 7:46
